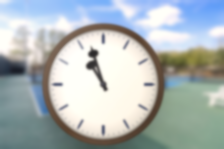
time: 10:57
